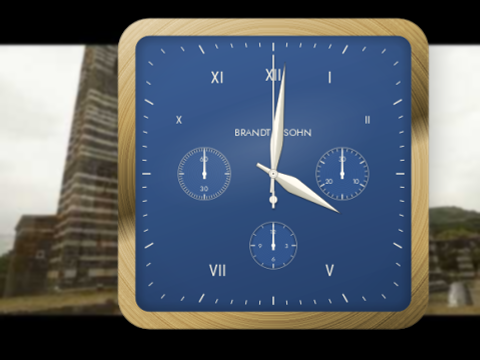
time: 4:01
